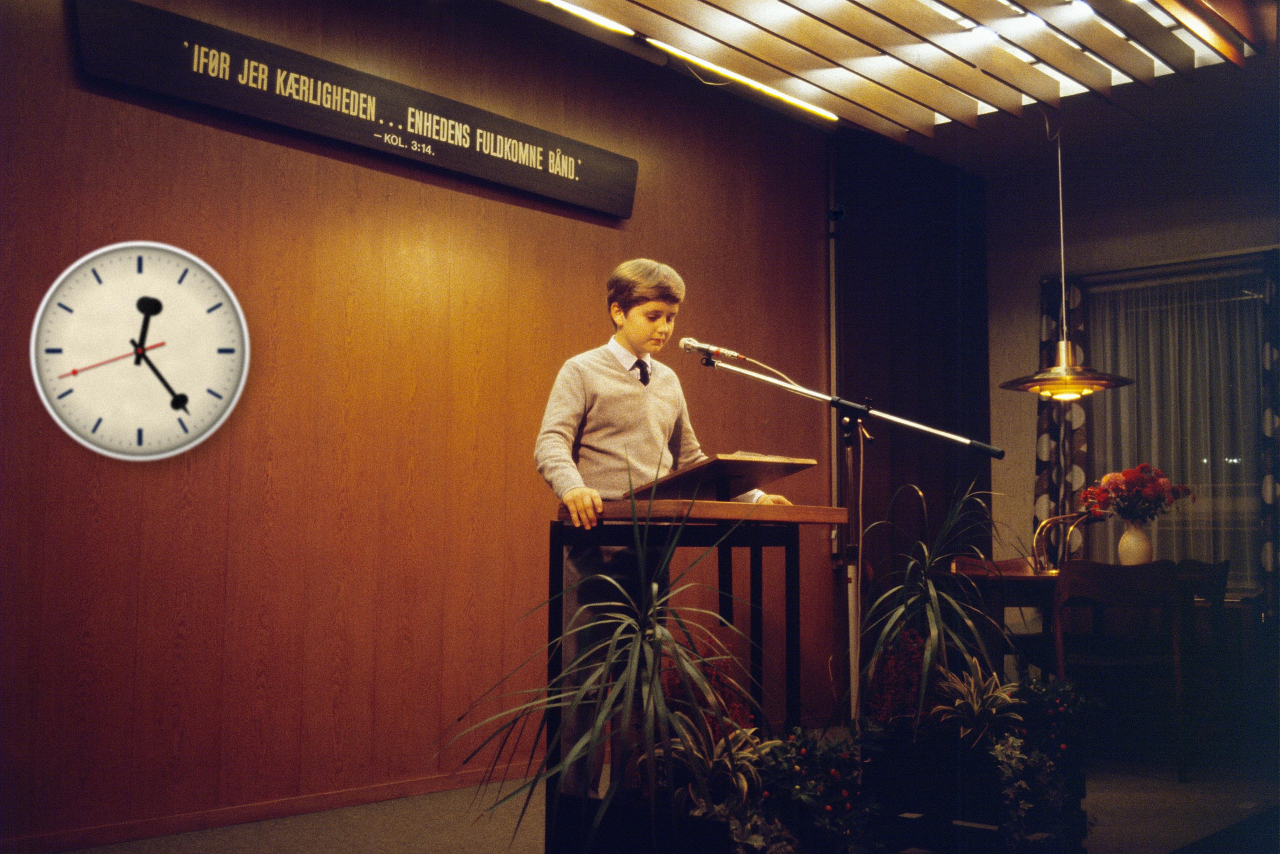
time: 12:23:42
